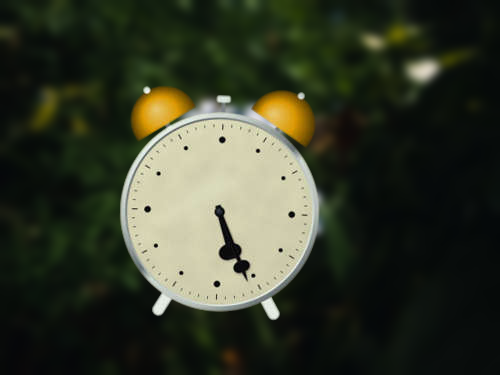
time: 5:26
